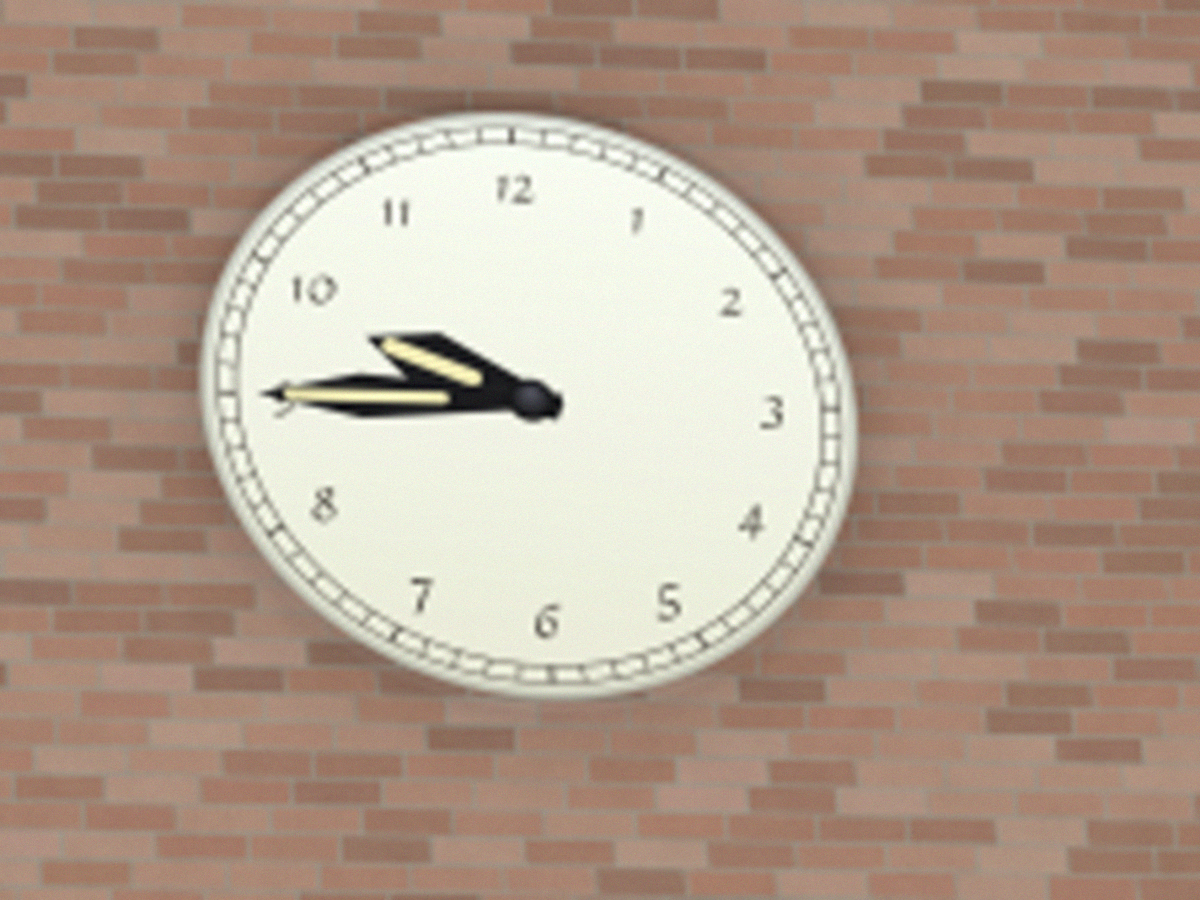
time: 9:45
